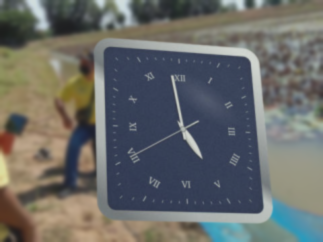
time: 4:58:40
